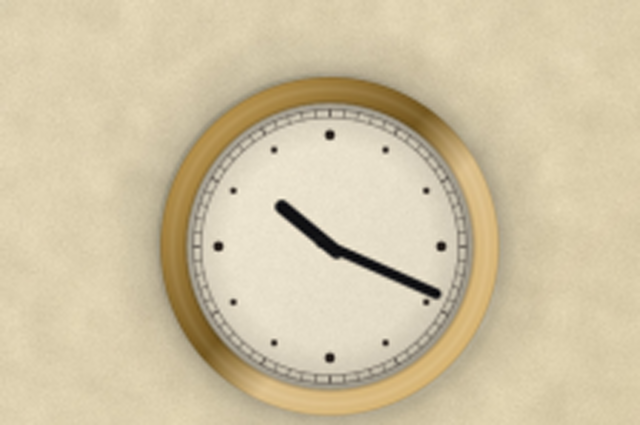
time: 10:19
